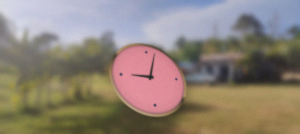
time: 9:03
